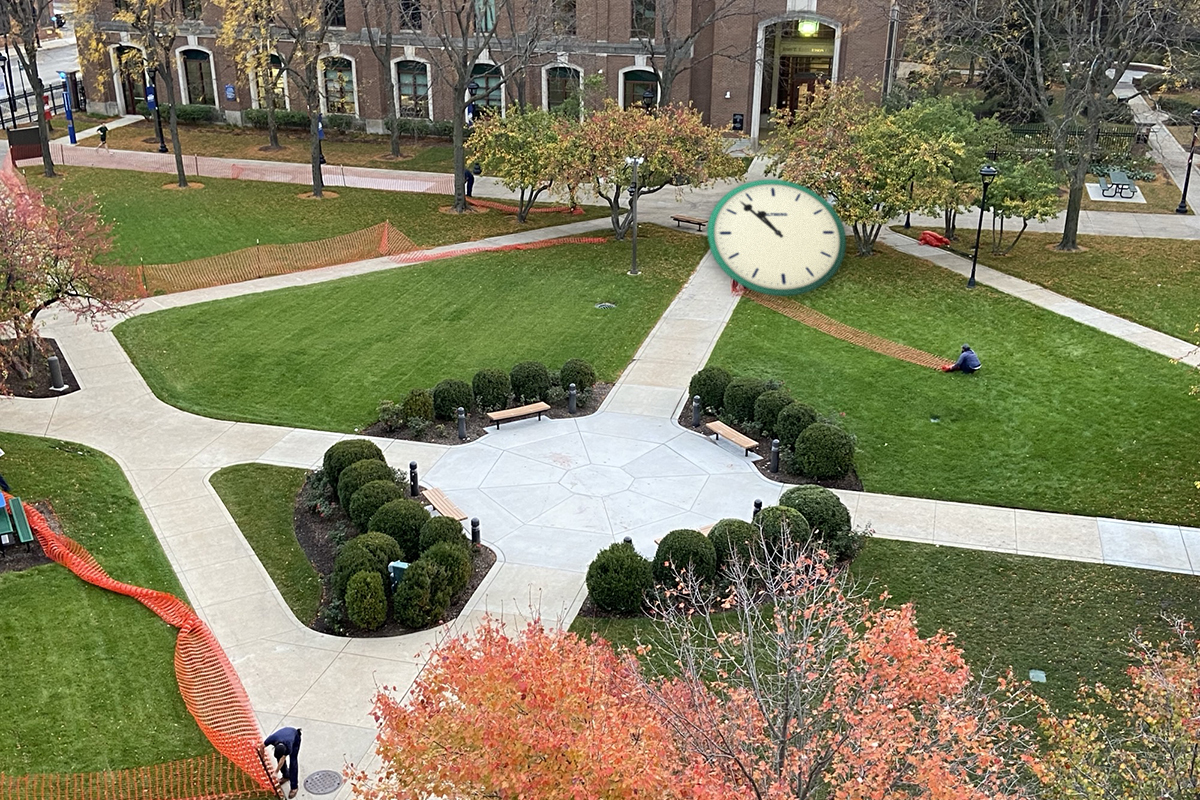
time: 10:53
